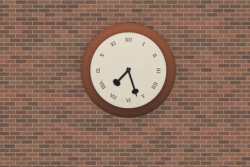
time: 7:27
